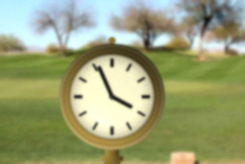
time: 3:56
